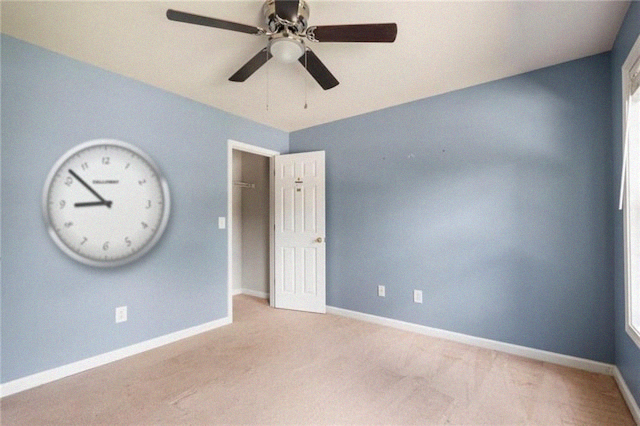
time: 8:52
